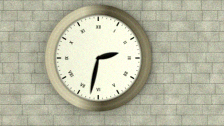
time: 2:32
